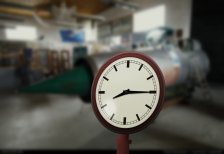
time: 8:15
